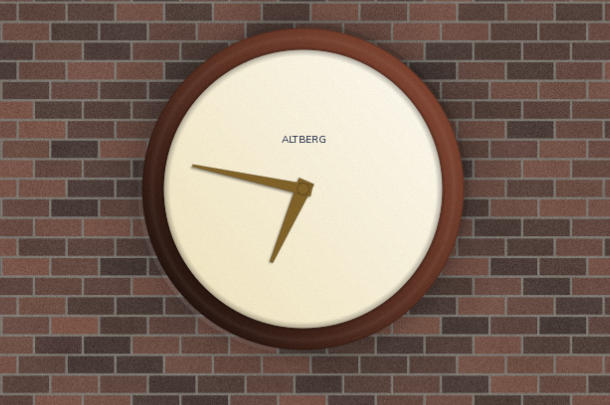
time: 6:47
